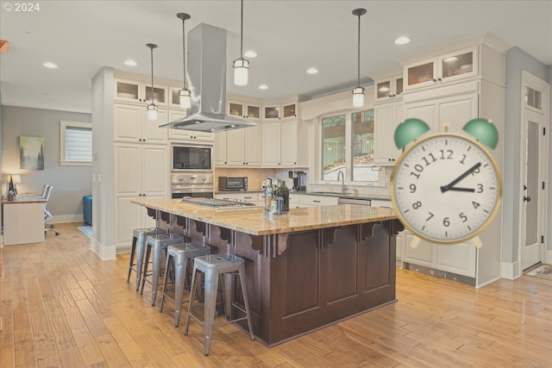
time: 3:09
